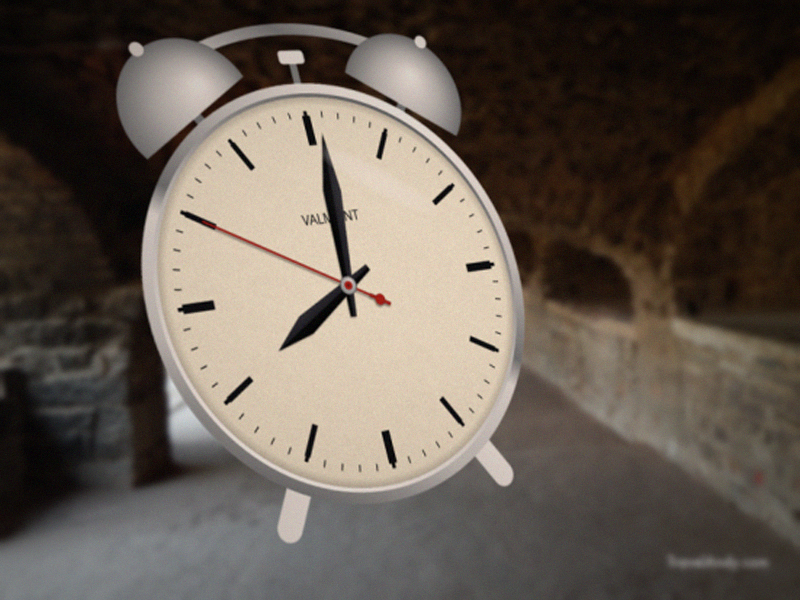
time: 8:00:50
